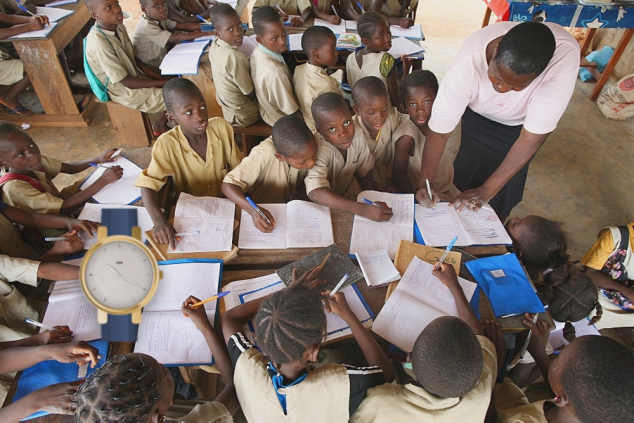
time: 10:20
